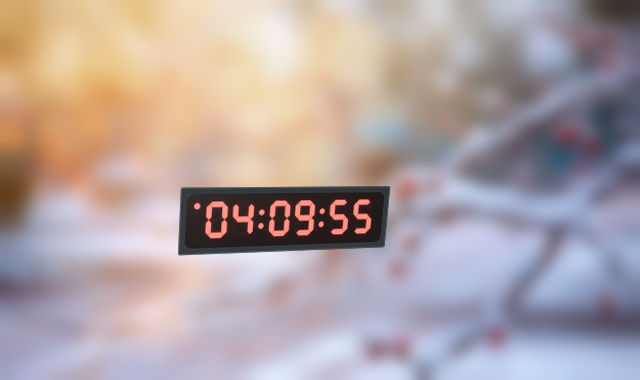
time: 4:09:55
